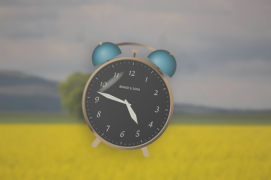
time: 4:47
